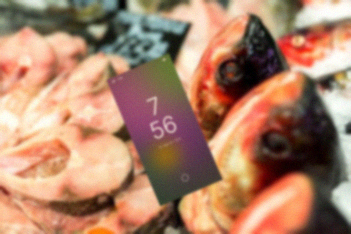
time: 7:56
